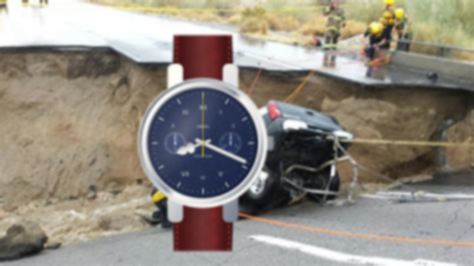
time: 8:19
